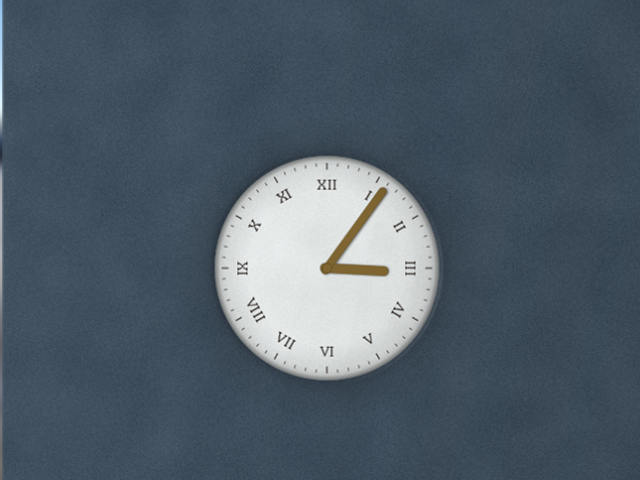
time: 3:06
